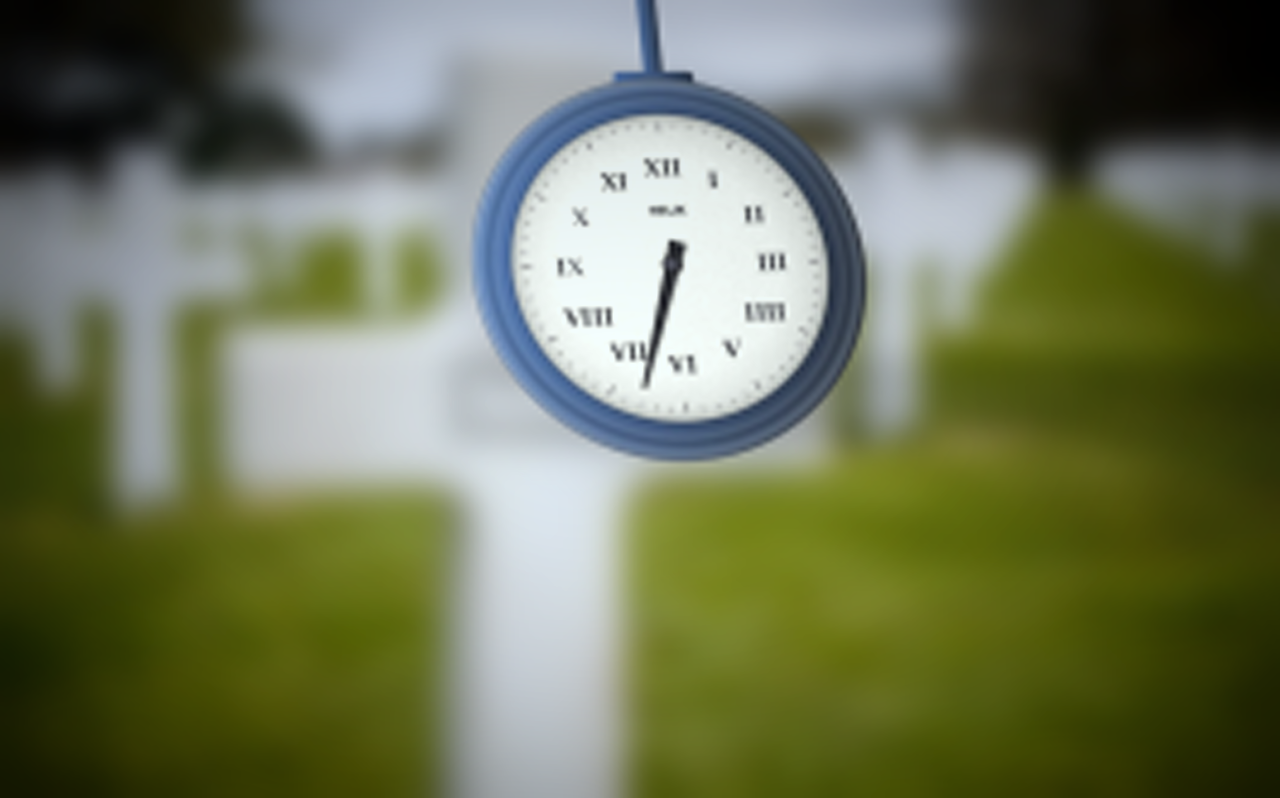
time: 6:33
